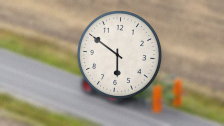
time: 5:50
